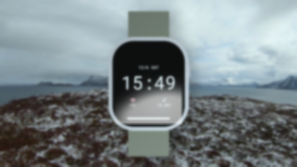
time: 15:49
